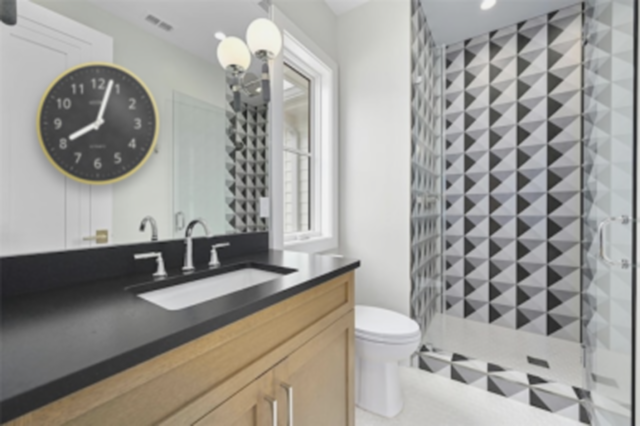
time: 8:03
